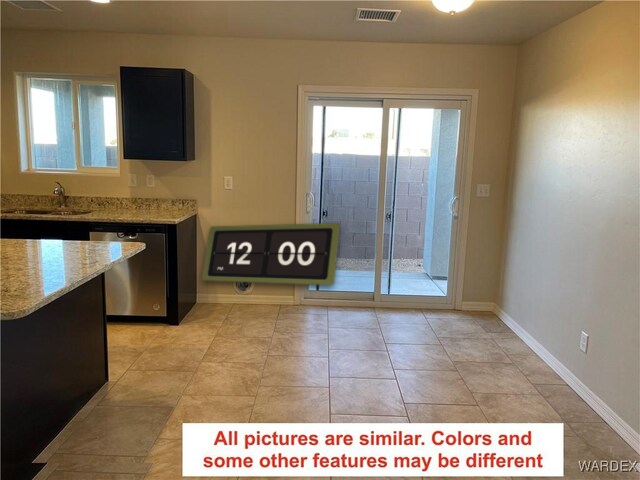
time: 12:00
